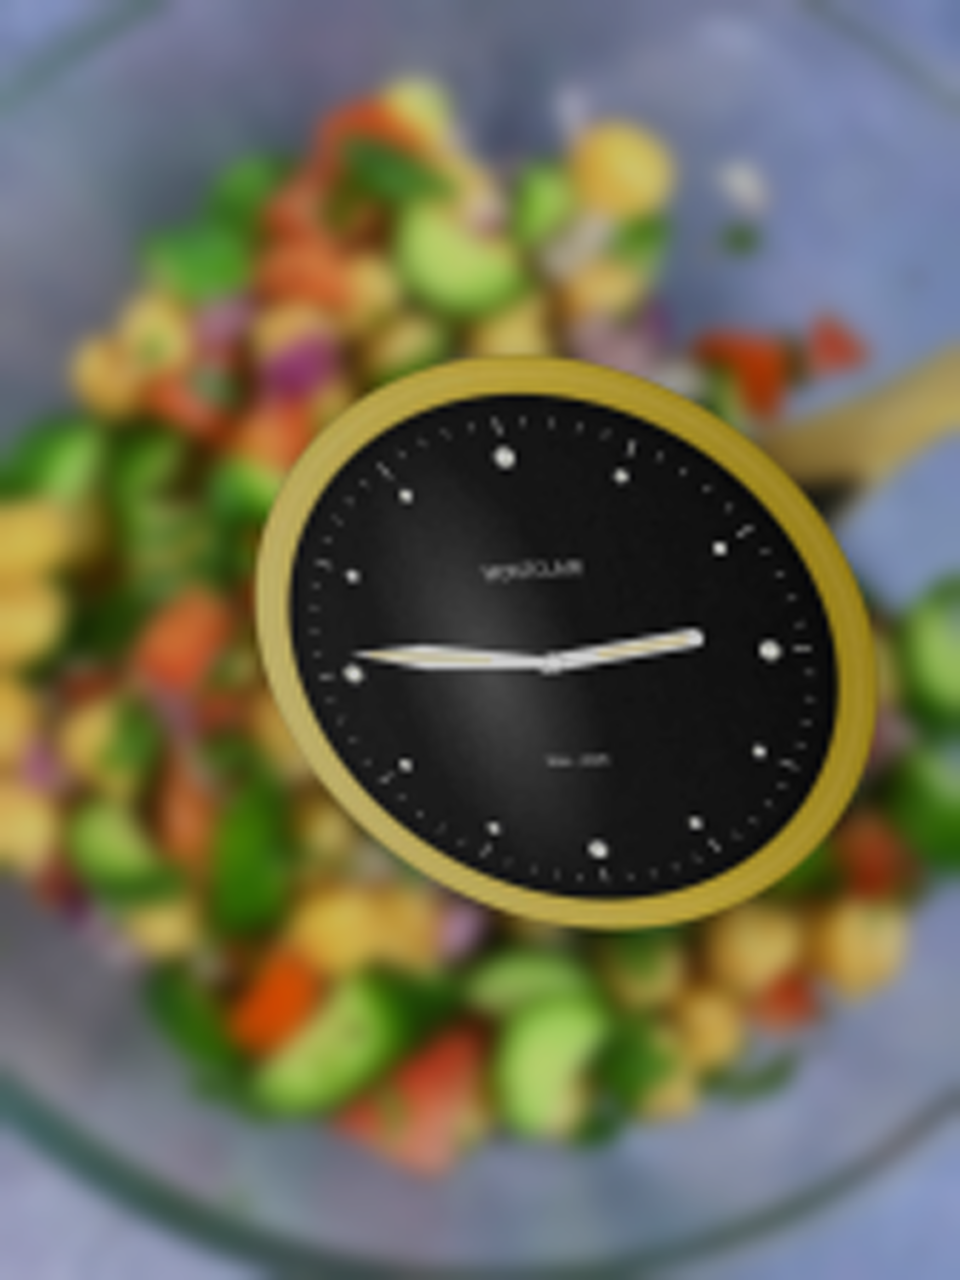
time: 2:46
